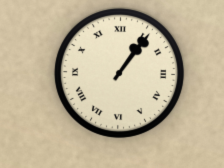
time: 1:06
